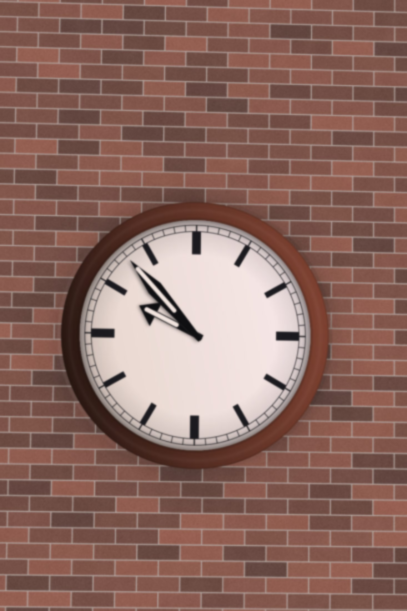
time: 9:53
